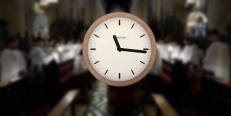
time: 11:16
